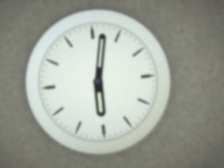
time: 6:02
